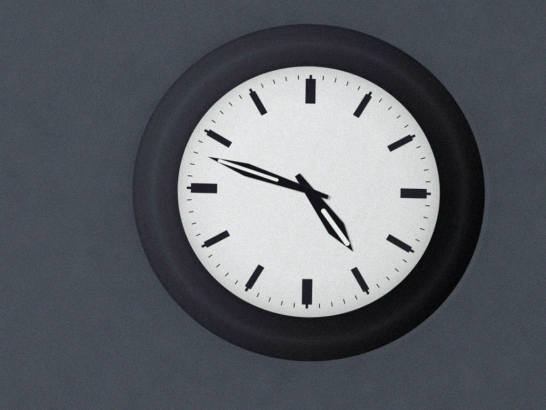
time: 4:48
